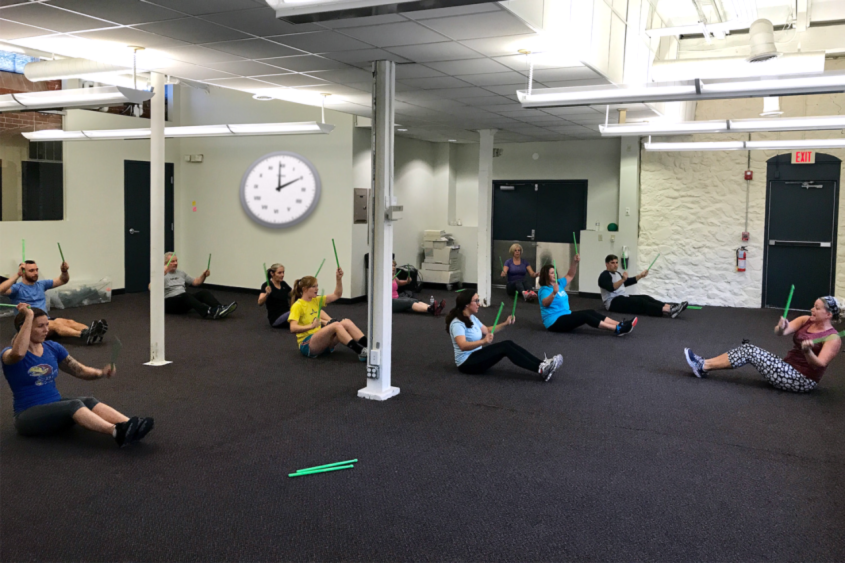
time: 1:59
